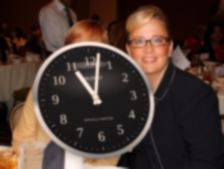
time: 11:02
